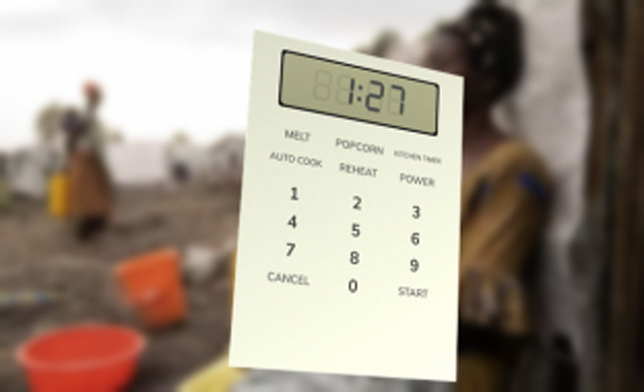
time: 1:27
